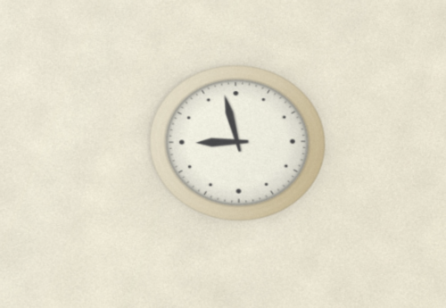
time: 8:58
